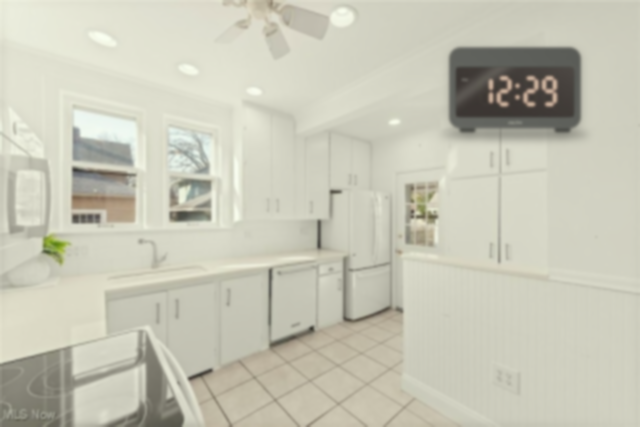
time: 12:29
